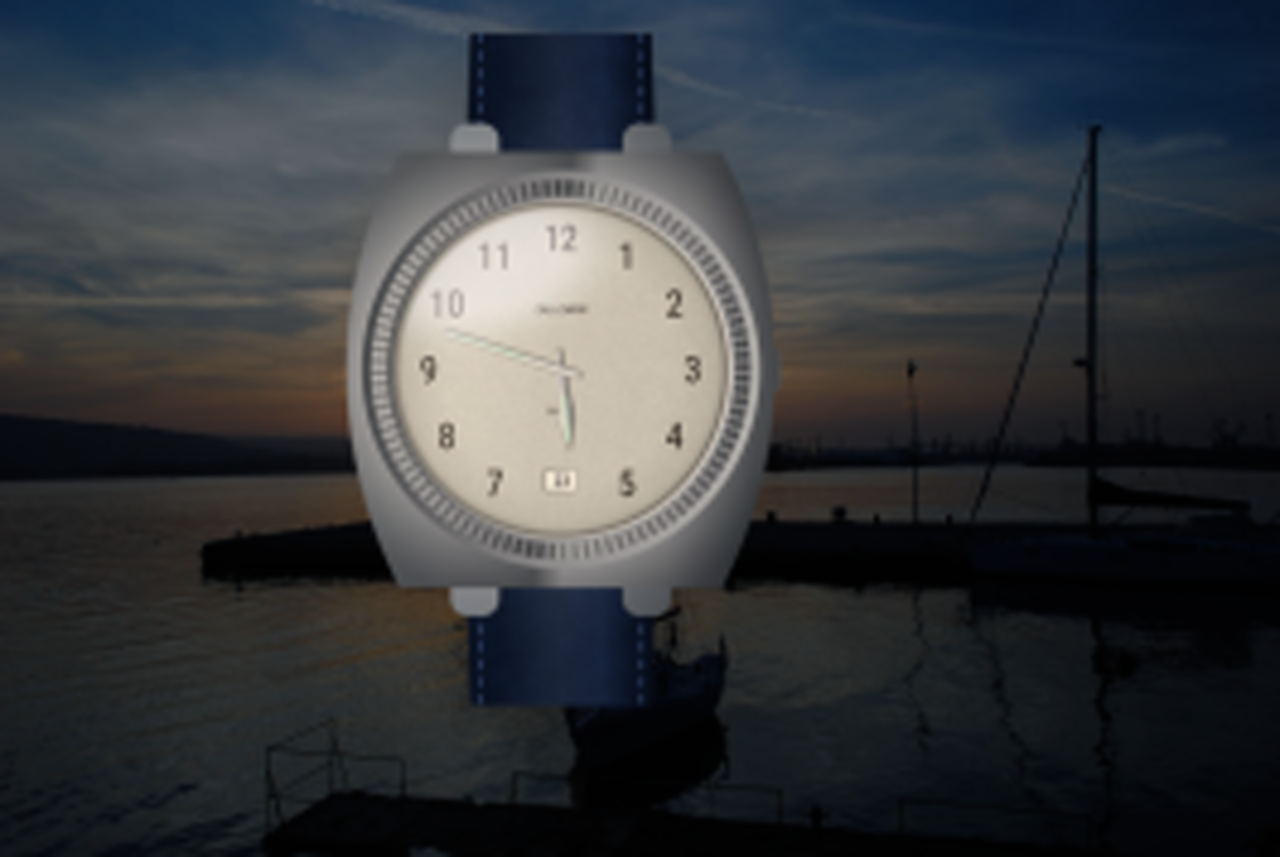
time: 5:48
